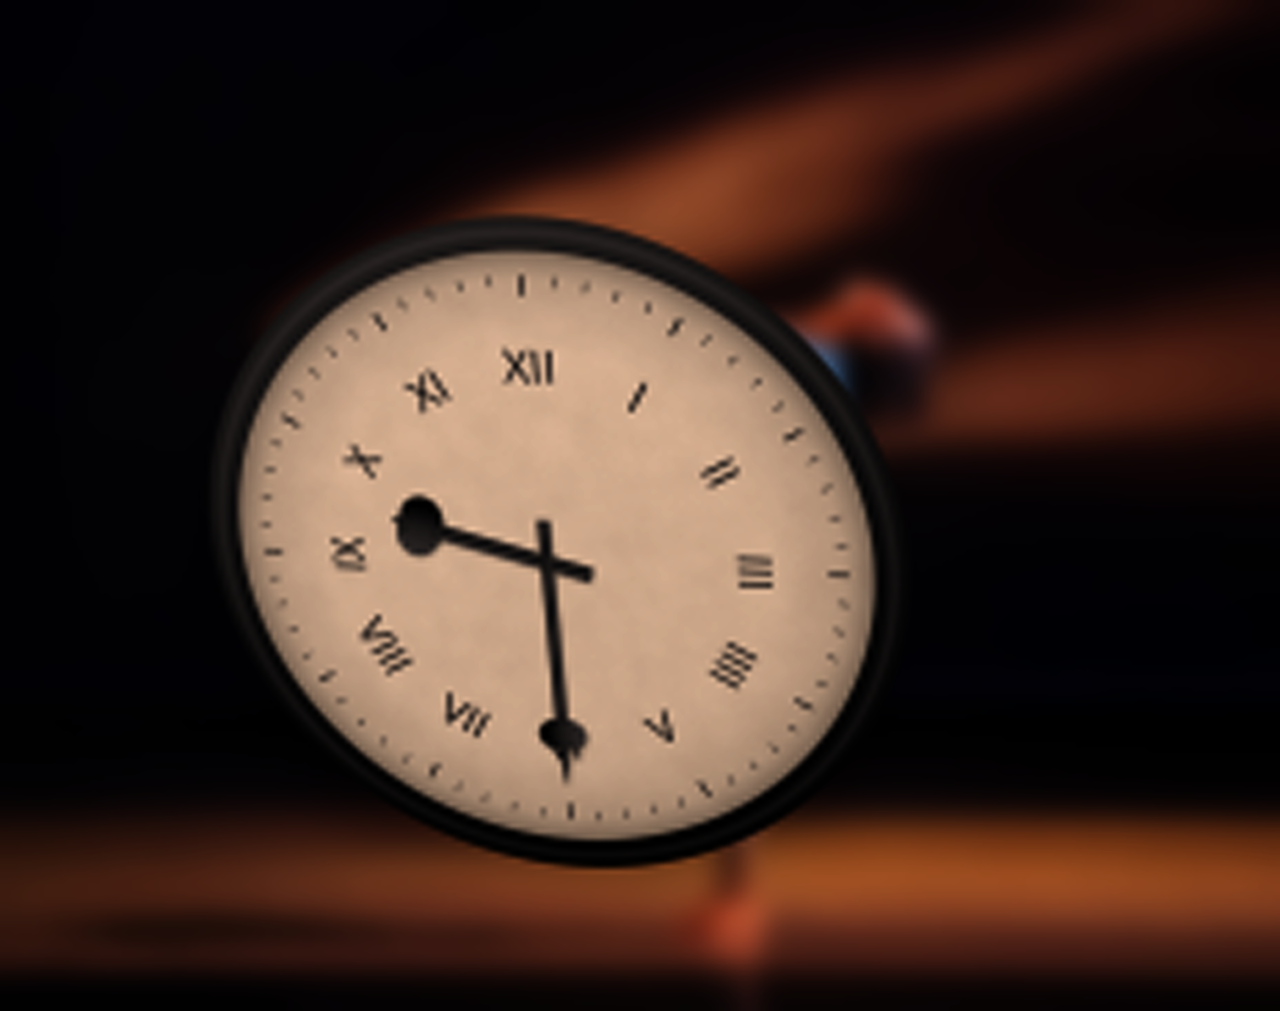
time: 9:30
